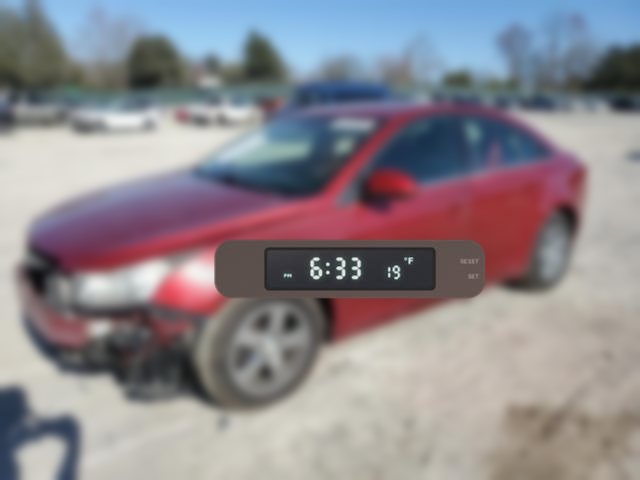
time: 6:33
